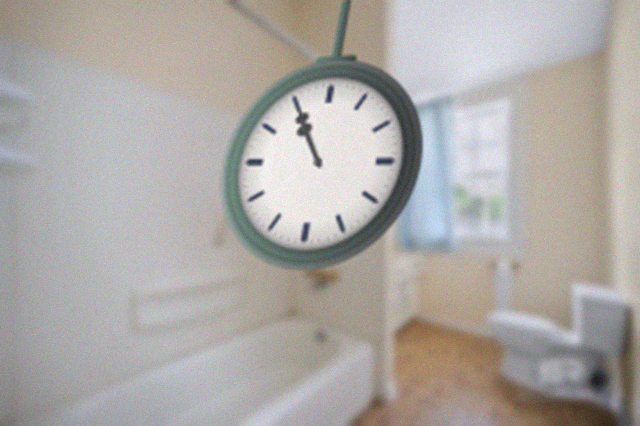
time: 10:55
